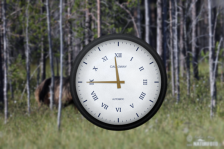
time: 11:45
